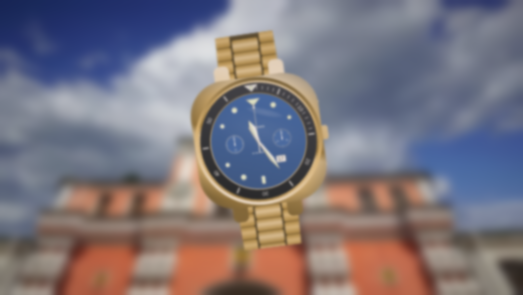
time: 11:25
